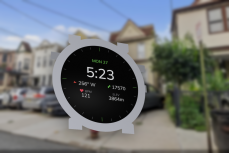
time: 5:23
